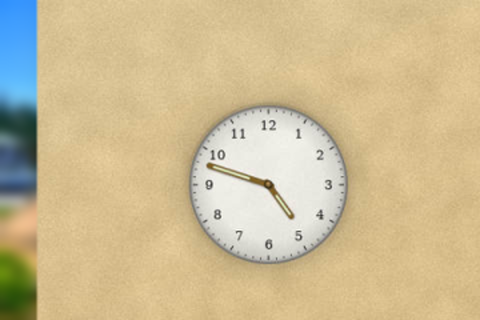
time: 4:48
